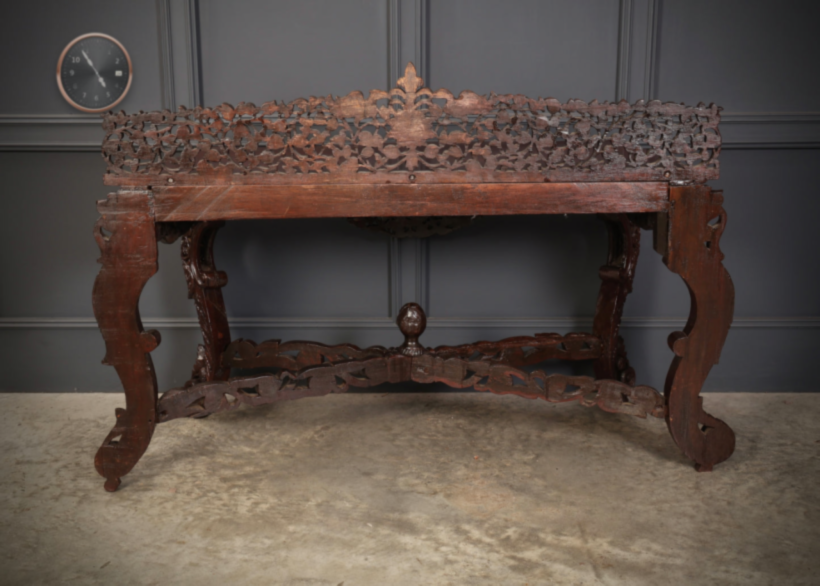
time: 4:54
